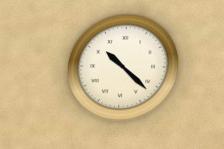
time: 10:22
